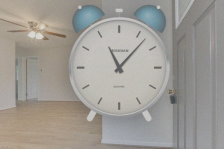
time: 11:07
